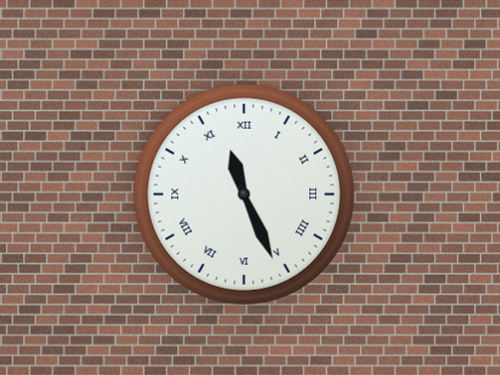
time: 11:26
